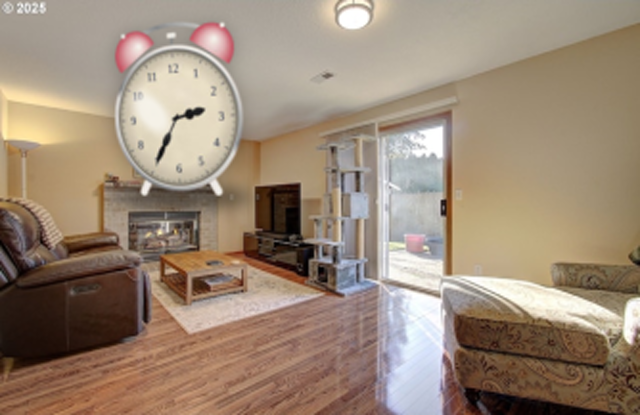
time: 2:35
